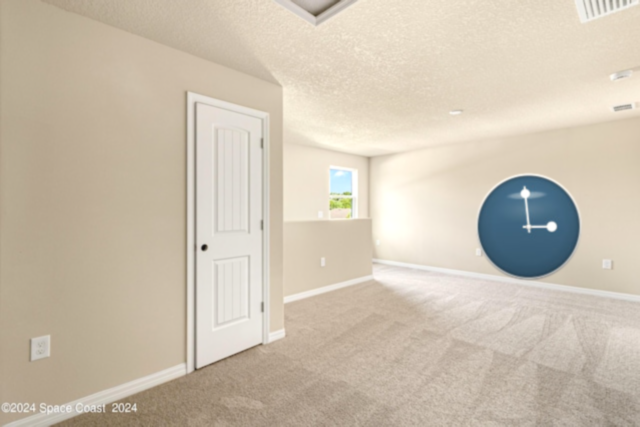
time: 2:59
